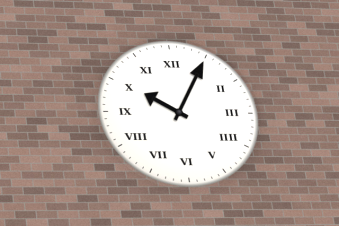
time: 10:05
